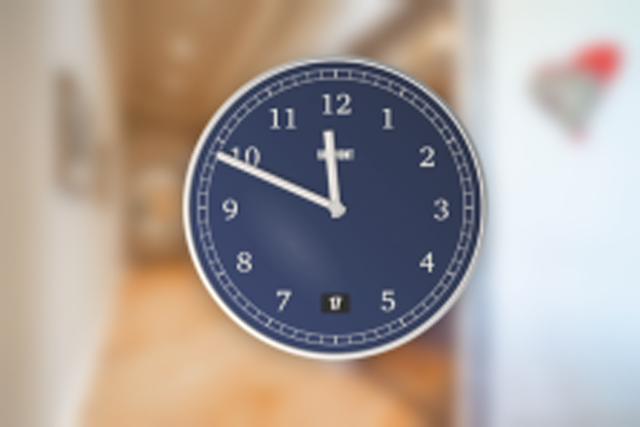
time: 11:49
